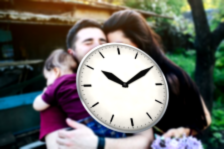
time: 10:10
